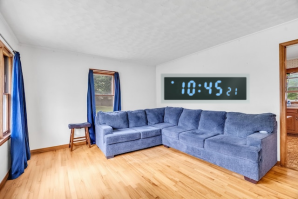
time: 10:45:21
